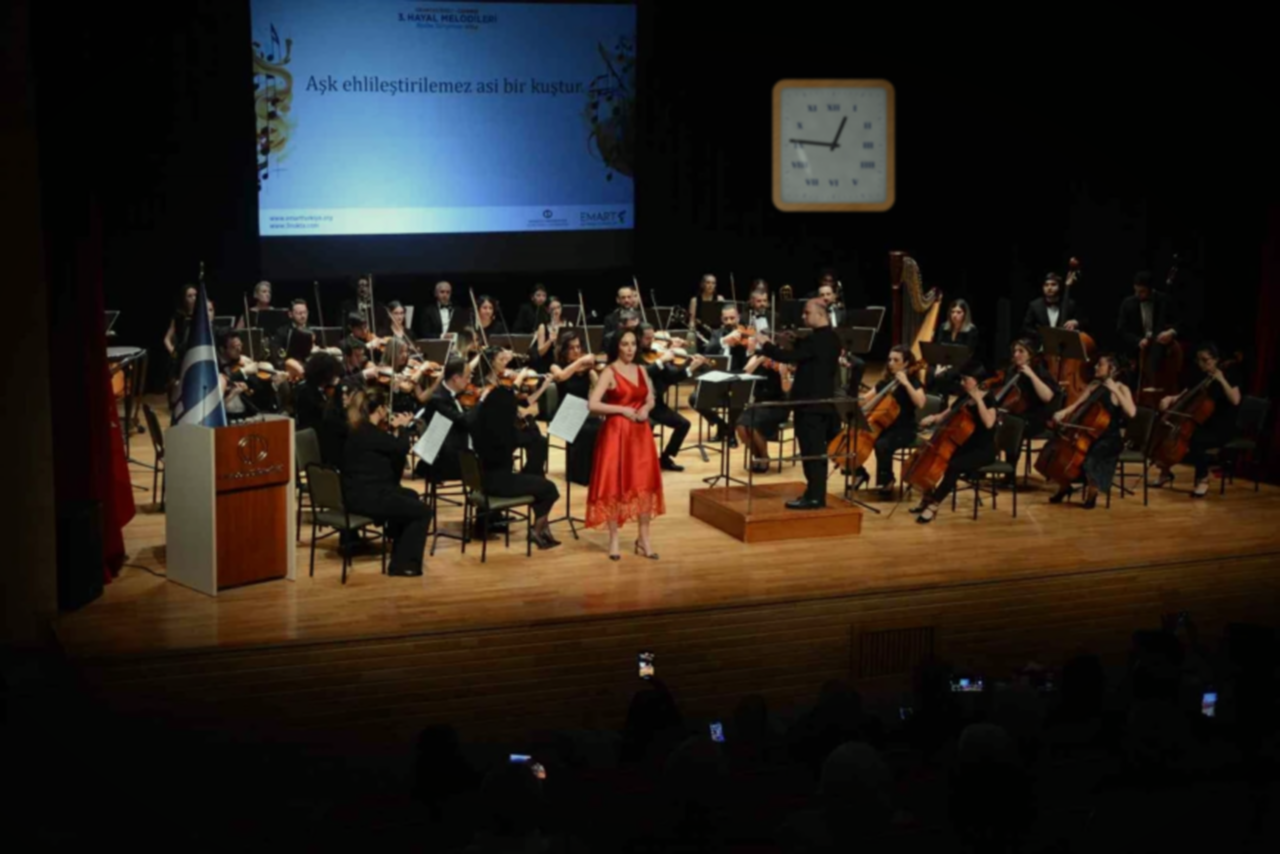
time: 12:46
